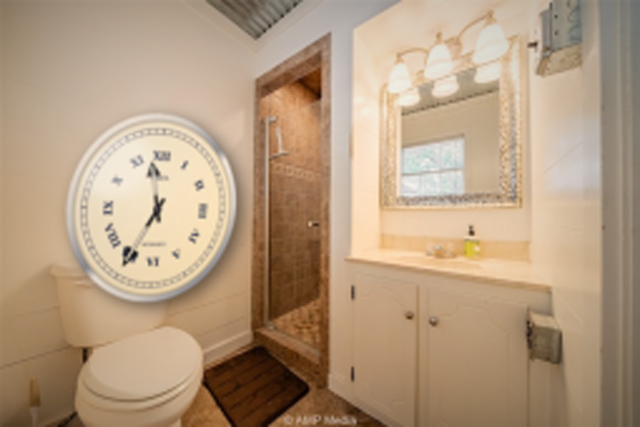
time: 11:35
